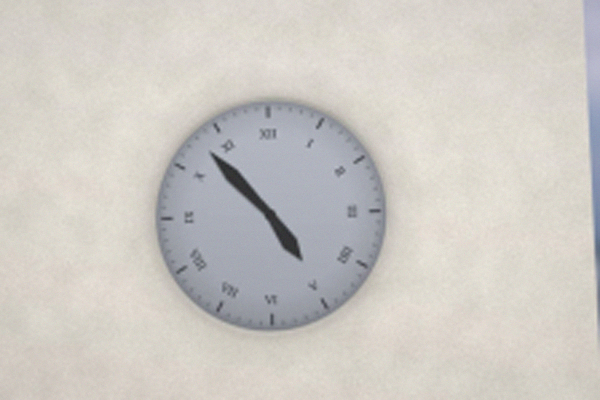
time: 4:53
